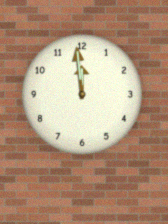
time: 11:59
